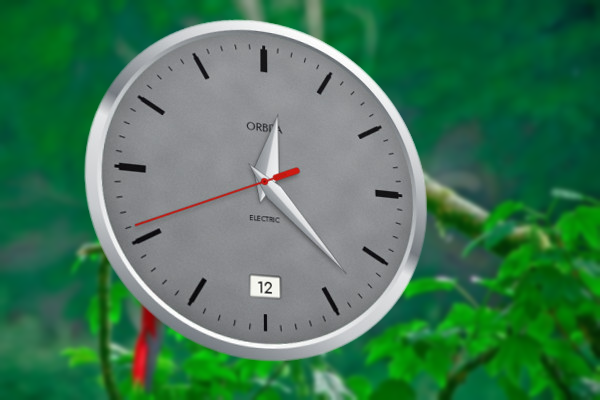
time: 12:22:41
